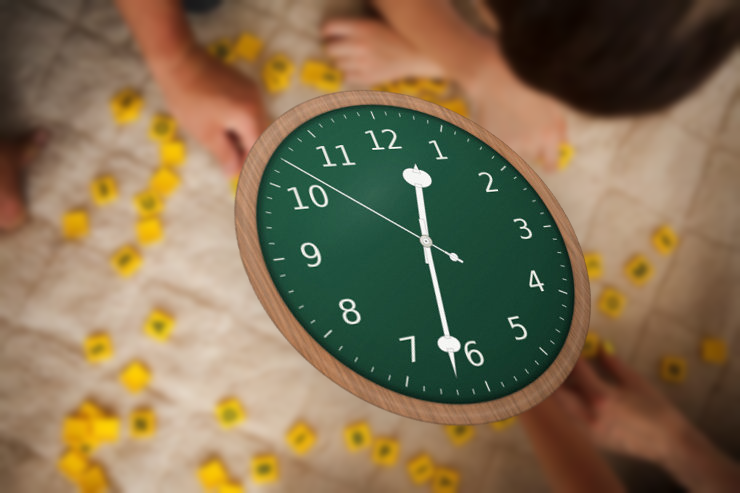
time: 12:31:52
